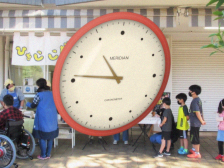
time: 10:46
